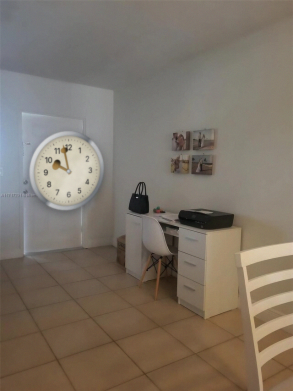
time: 9:58
